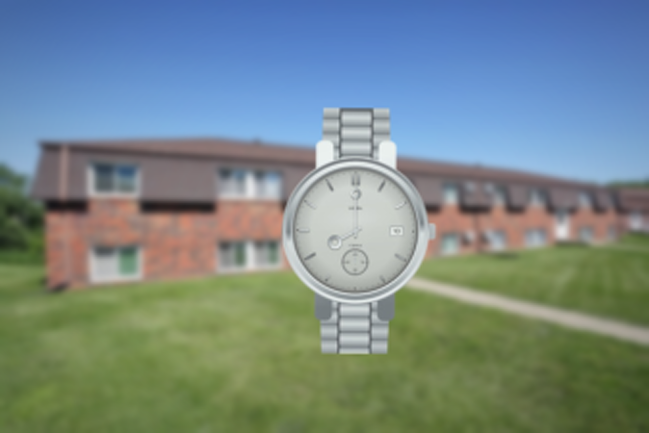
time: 8:00
